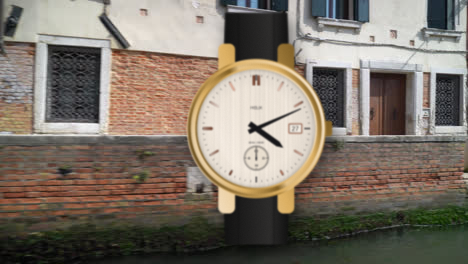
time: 4:11
